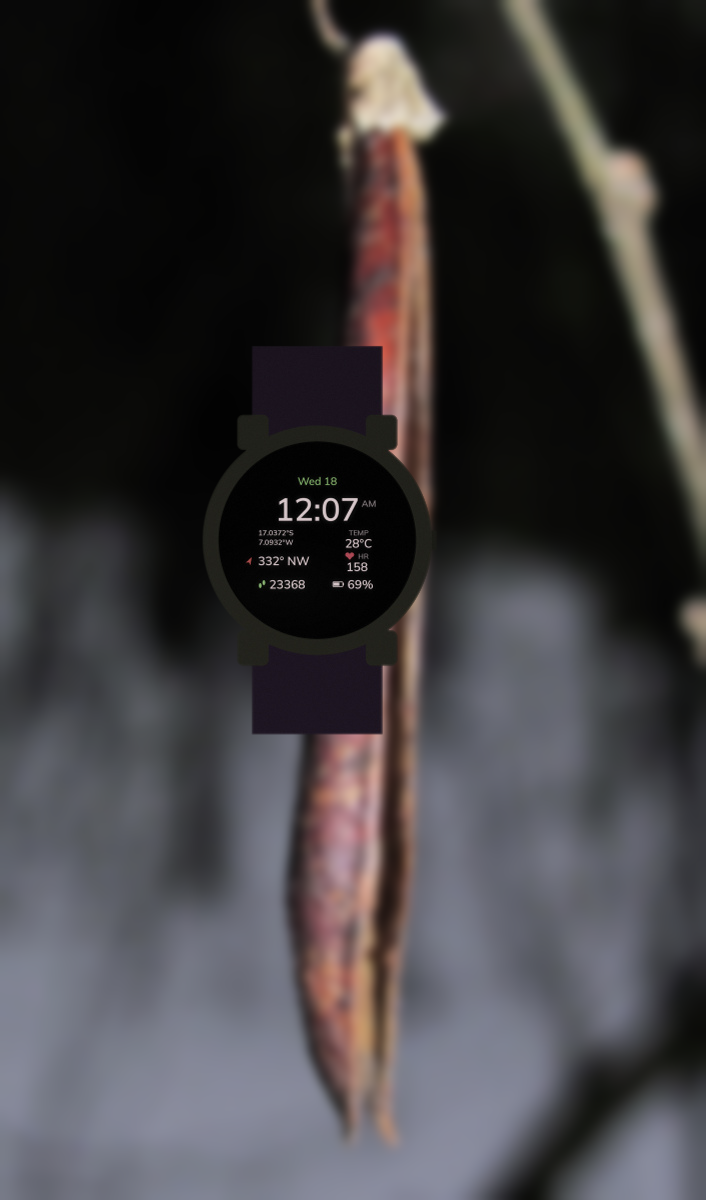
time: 12:07
